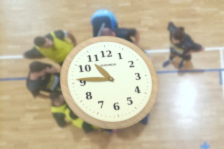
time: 10:46
